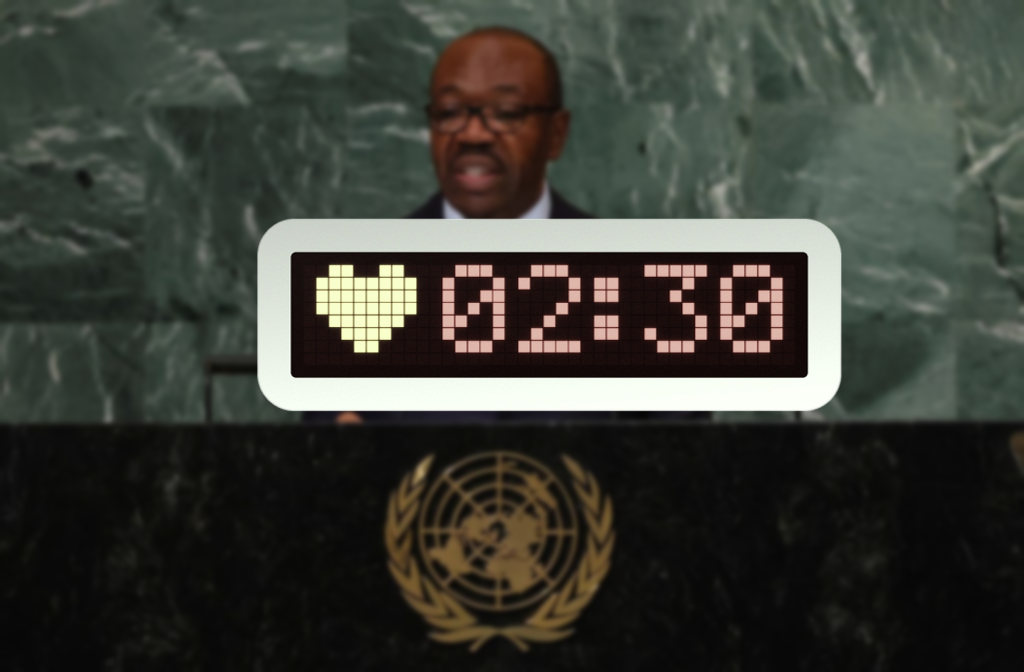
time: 2:30
